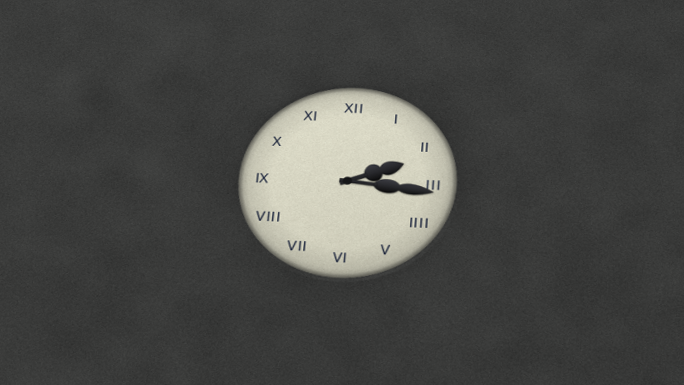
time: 2:16
